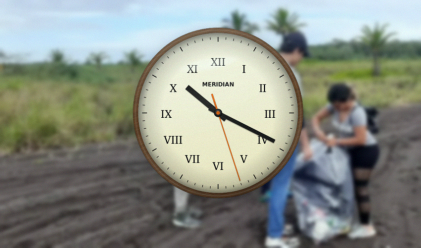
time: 10:19:27
